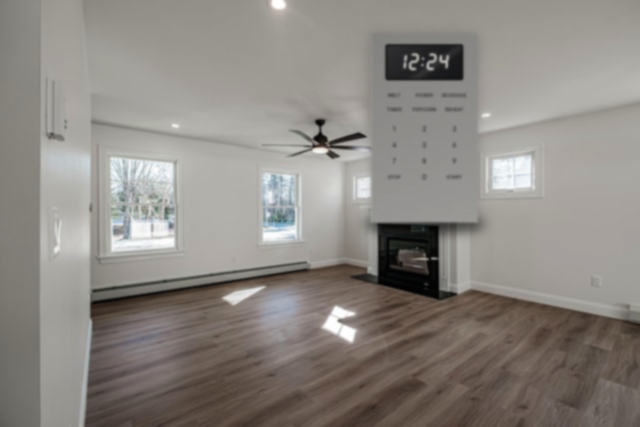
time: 12:24
